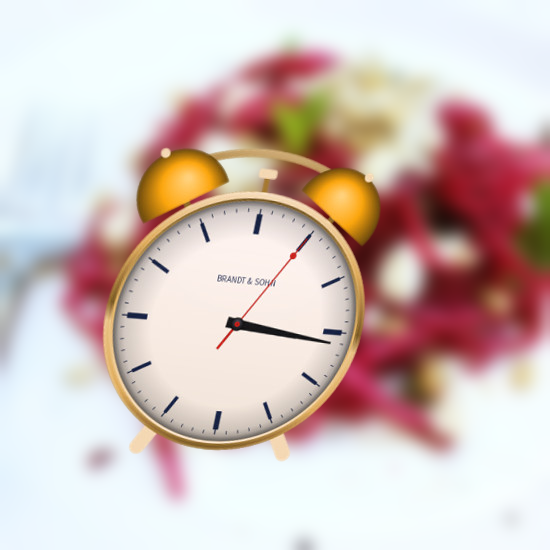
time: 3:16:05
